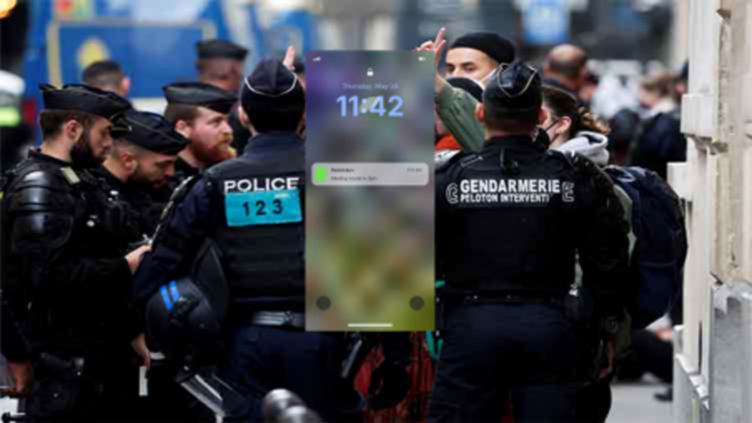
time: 11:42
